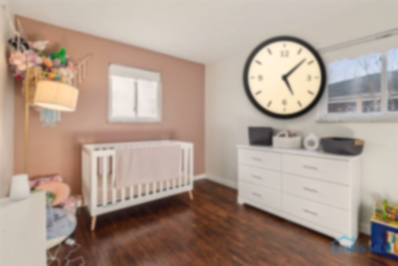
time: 5:08
